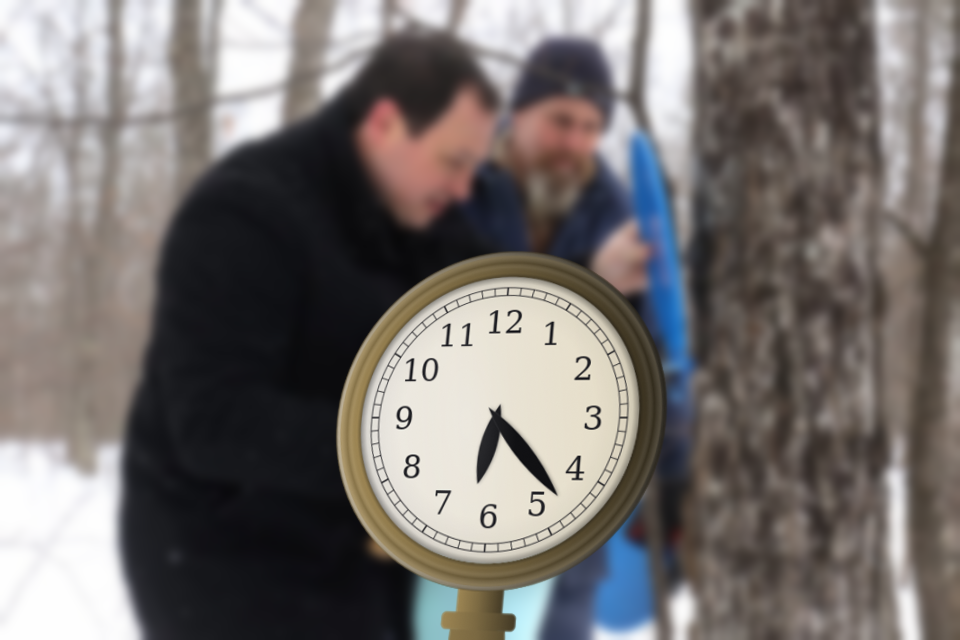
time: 6:23
